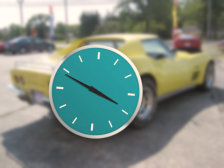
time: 3:49
